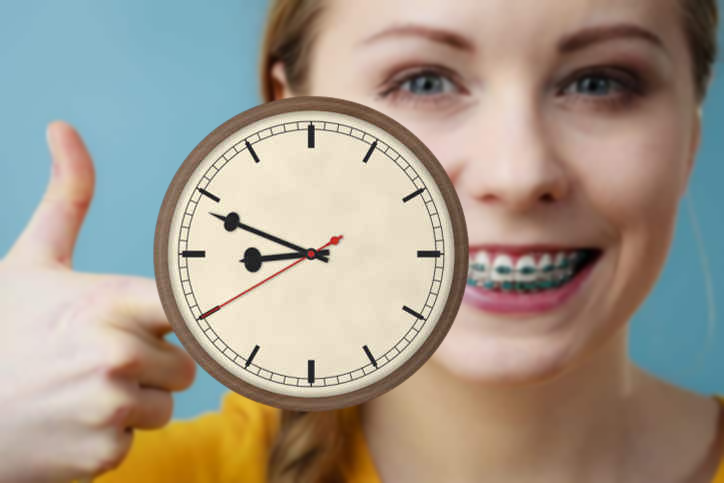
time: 8:48:40
